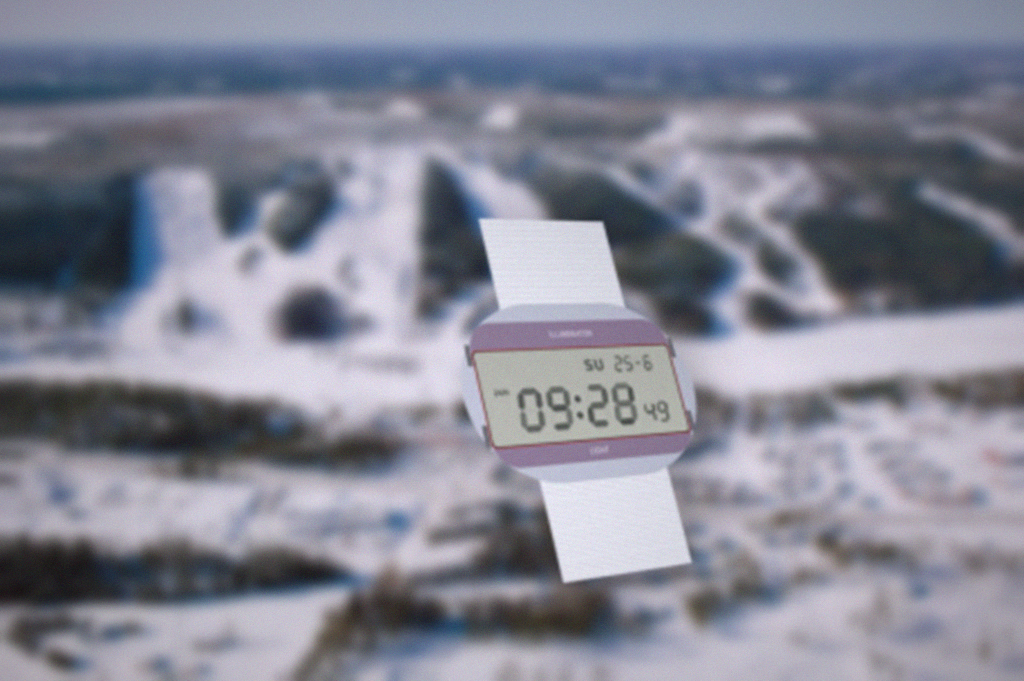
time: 9:28:49
